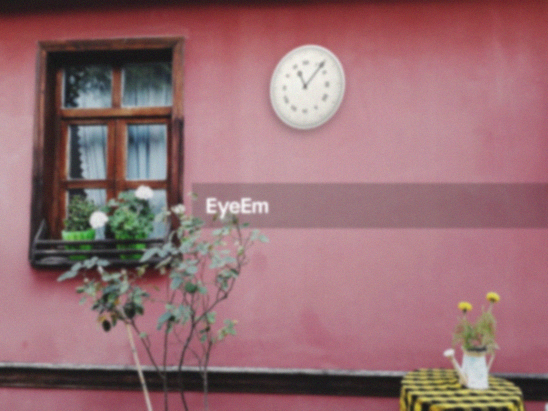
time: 11:07
